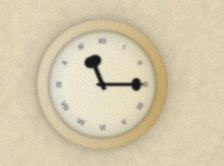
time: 11:15
